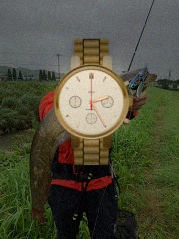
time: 2:25
